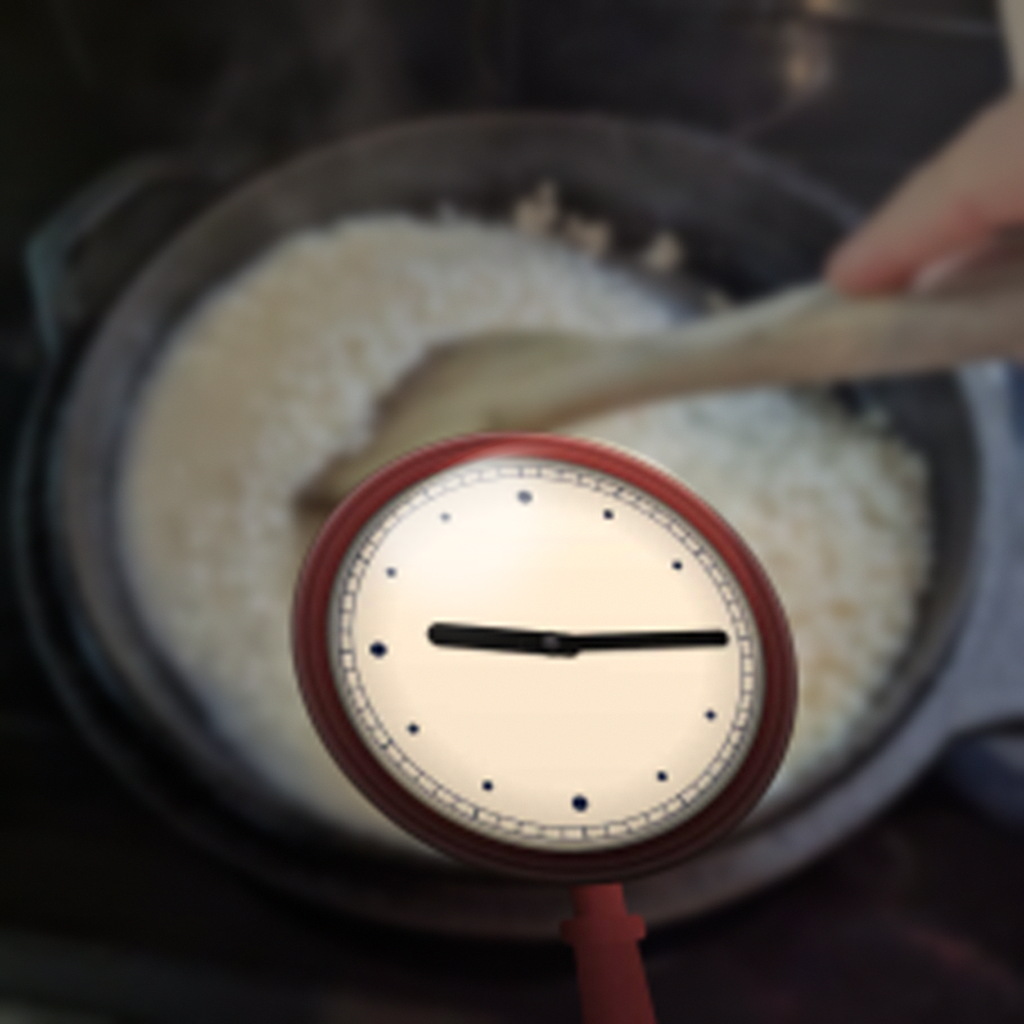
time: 9:15
